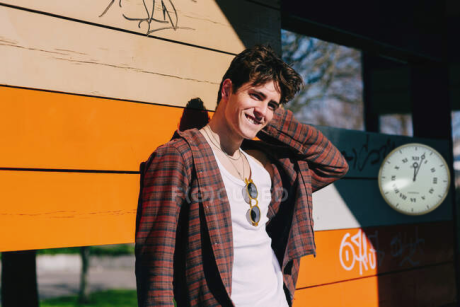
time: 12:03
